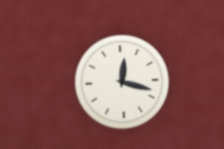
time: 12:18
